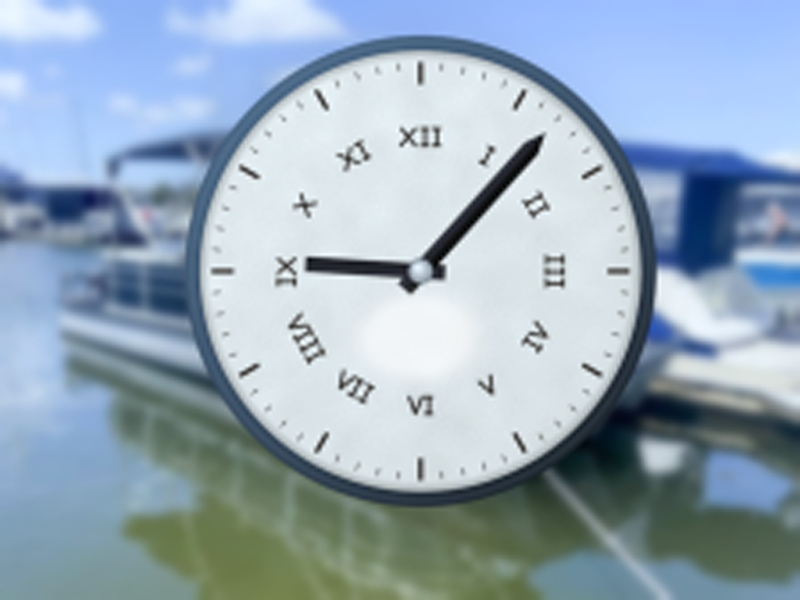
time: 9:07
